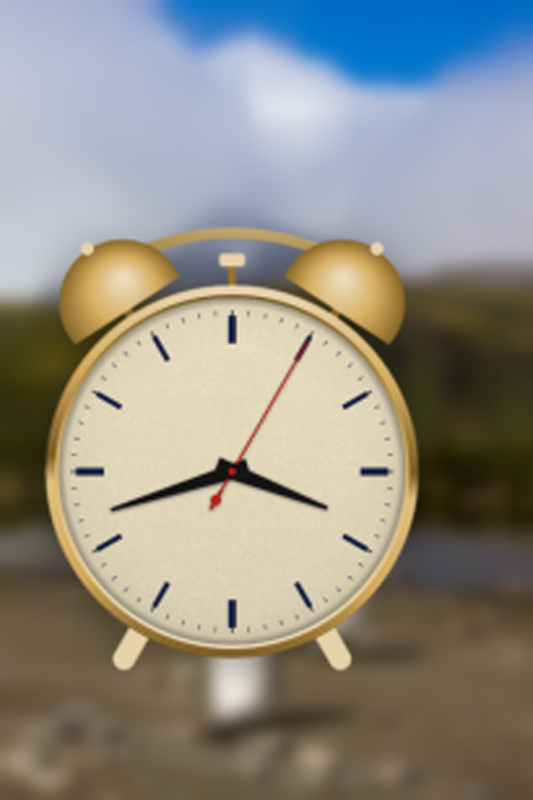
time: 3:42:05
